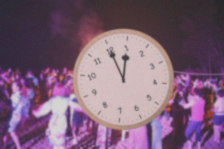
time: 1:00
